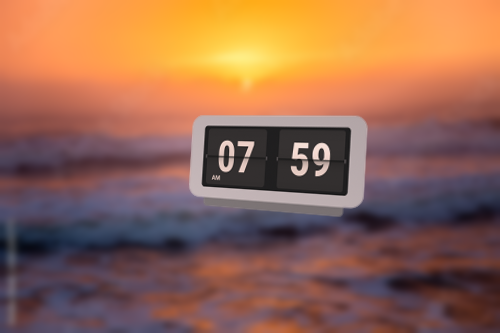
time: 7:59
